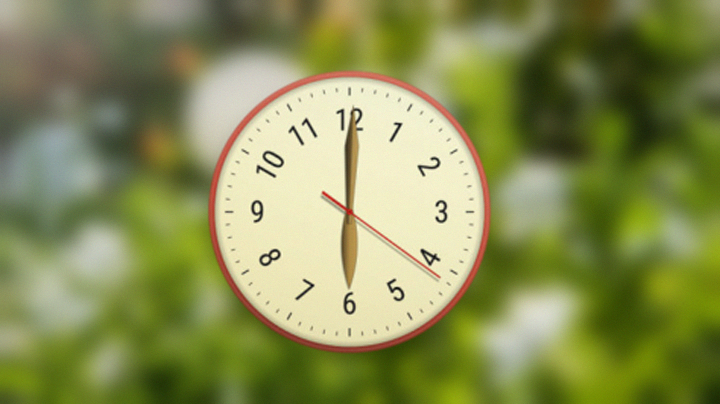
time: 6:00:21
